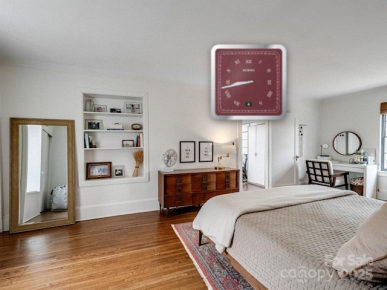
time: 8:43
